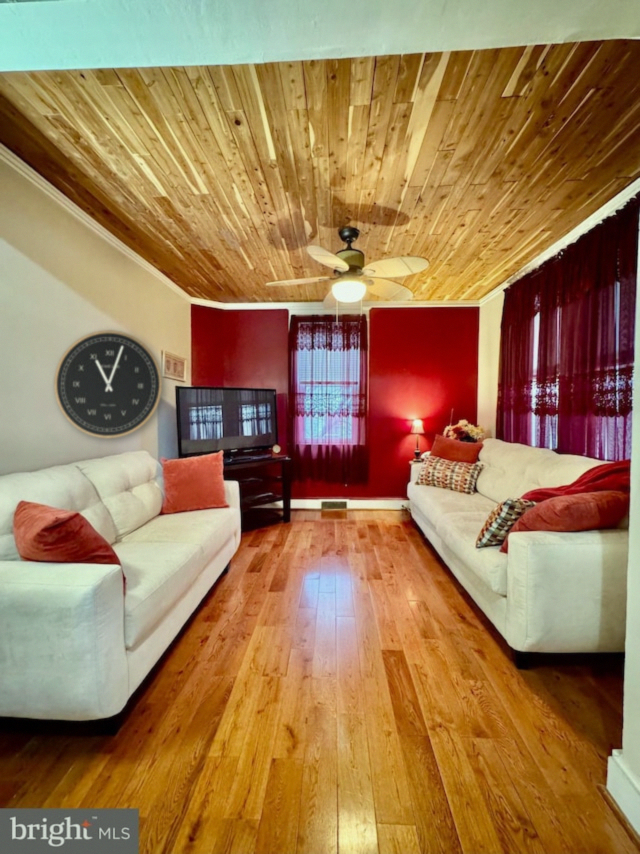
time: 11:03
